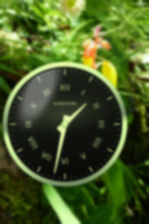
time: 1:32
